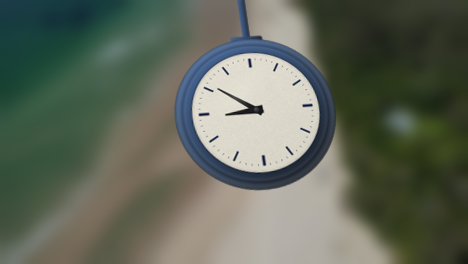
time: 8:51
